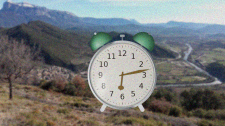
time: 6:13
